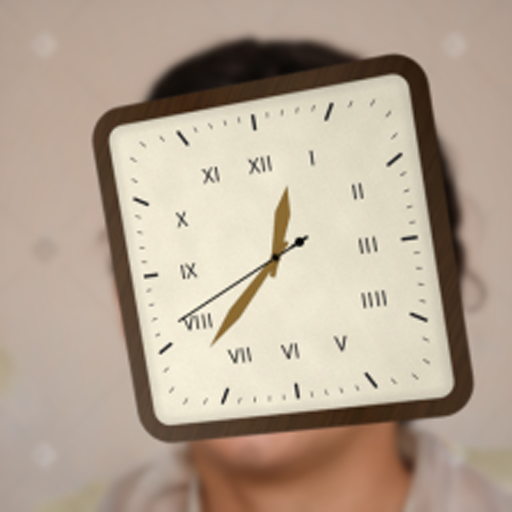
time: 12:37:41
